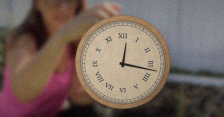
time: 12:17
